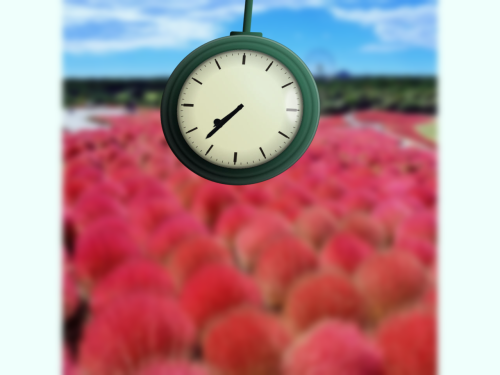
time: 7:37
